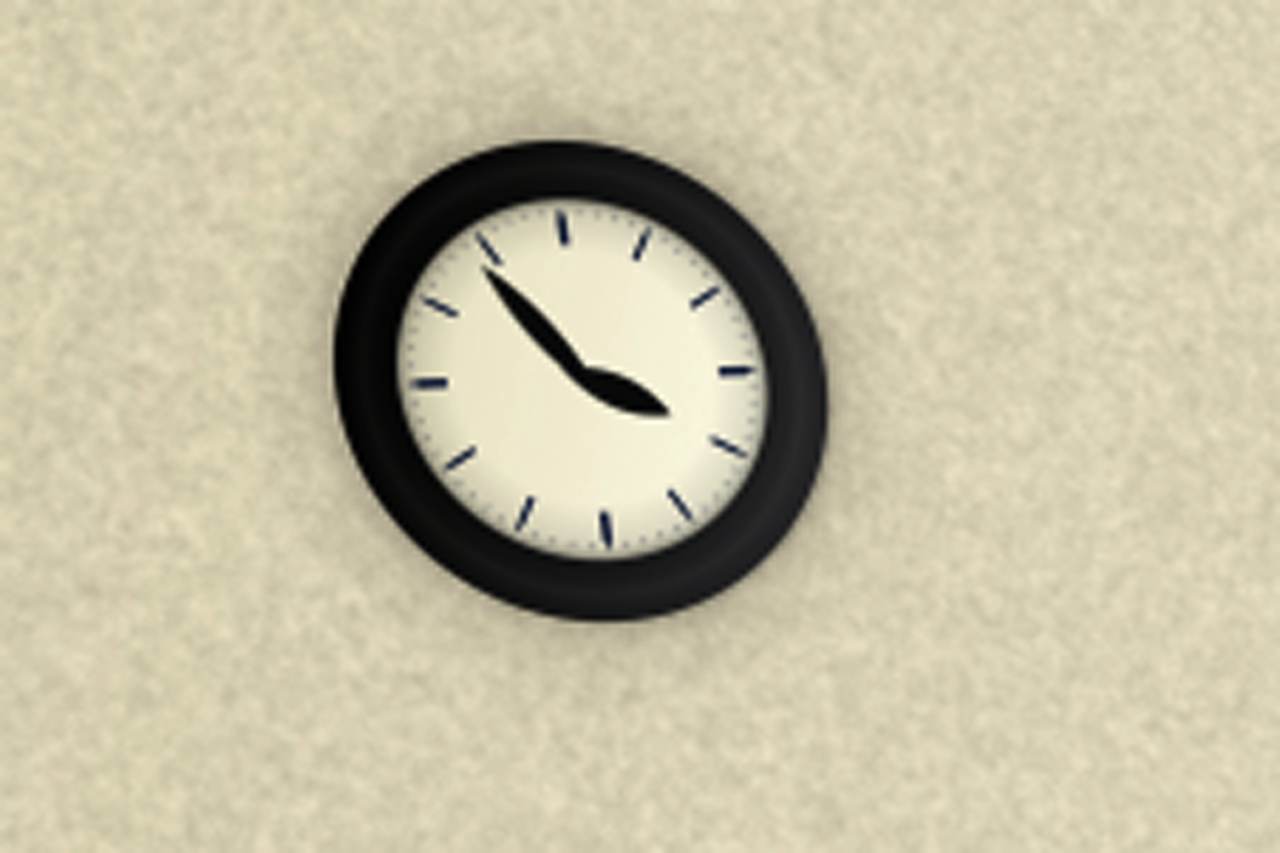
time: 3:54
